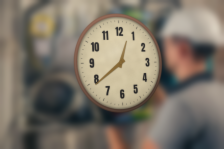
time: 12:39
